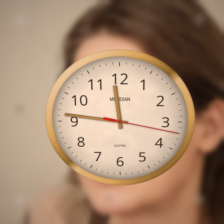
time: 11:46:17
